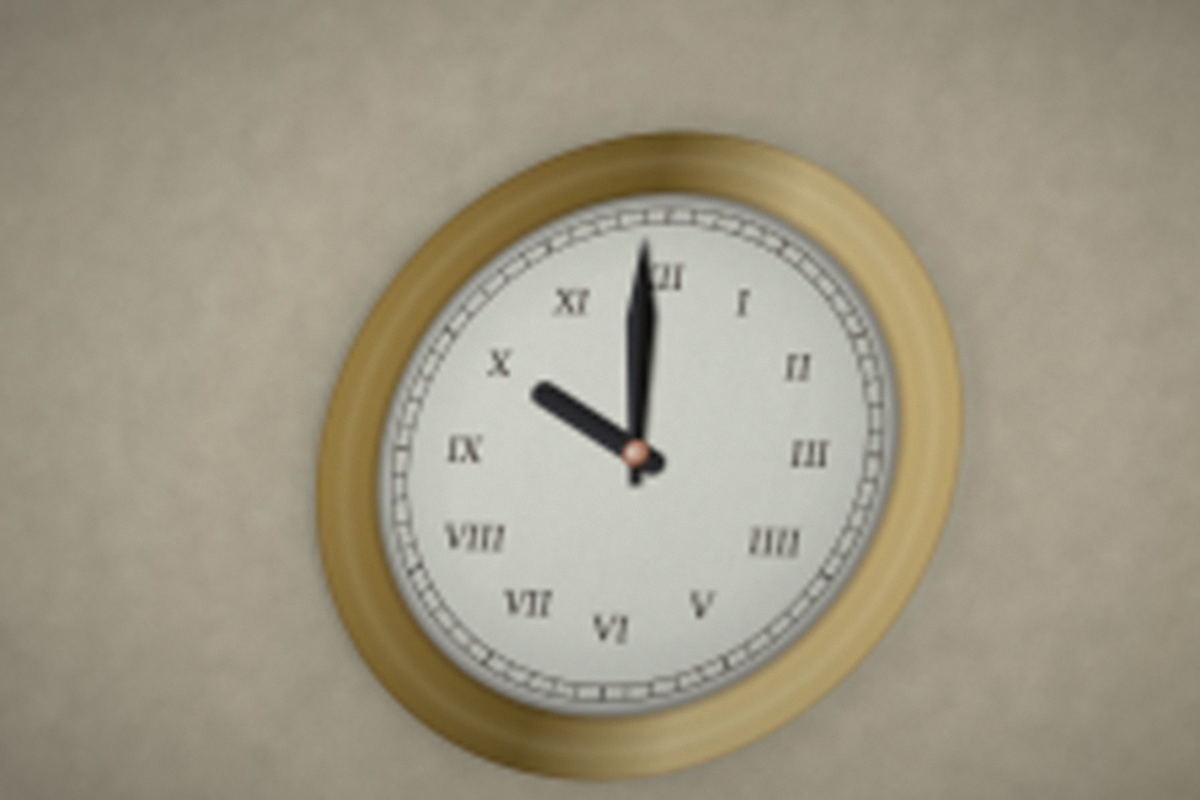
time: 9:59
